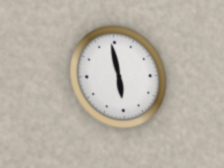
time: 5:59
